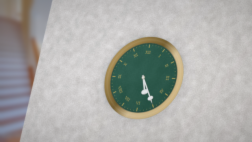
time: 5:25
